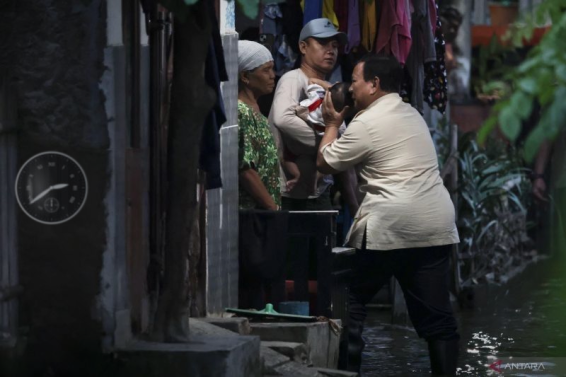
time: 2:39
